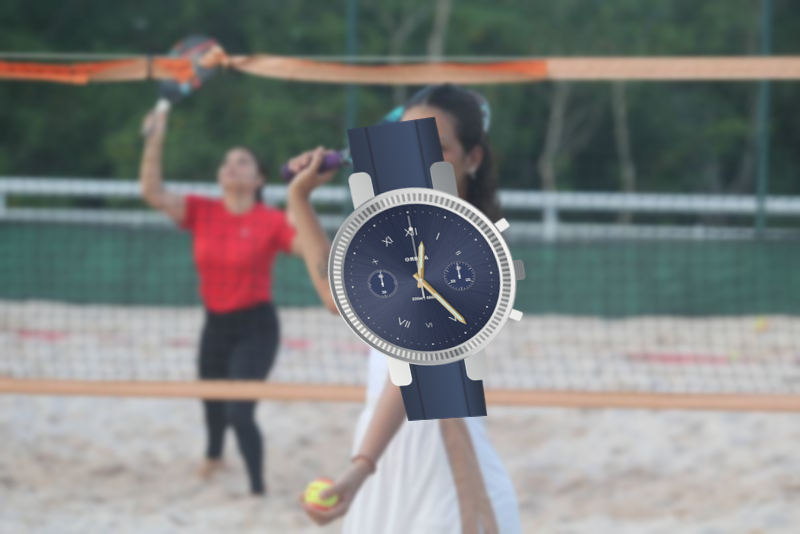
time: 12:24
